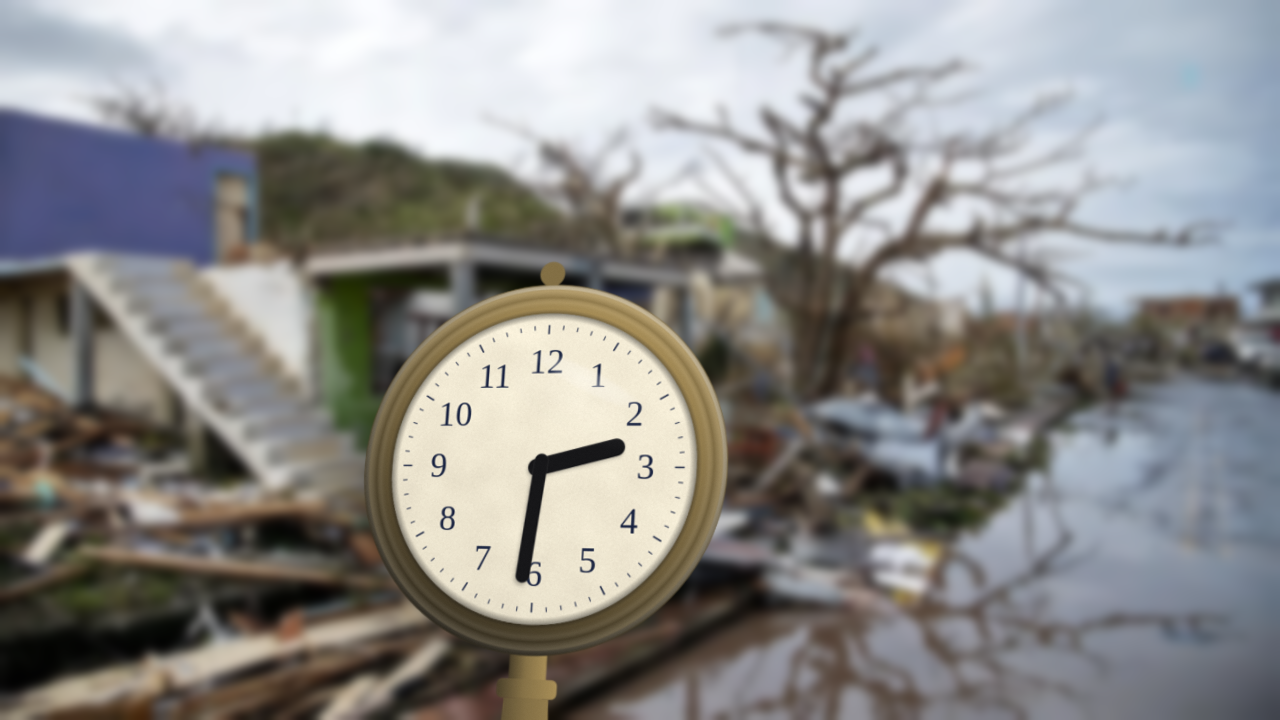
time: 2:31
